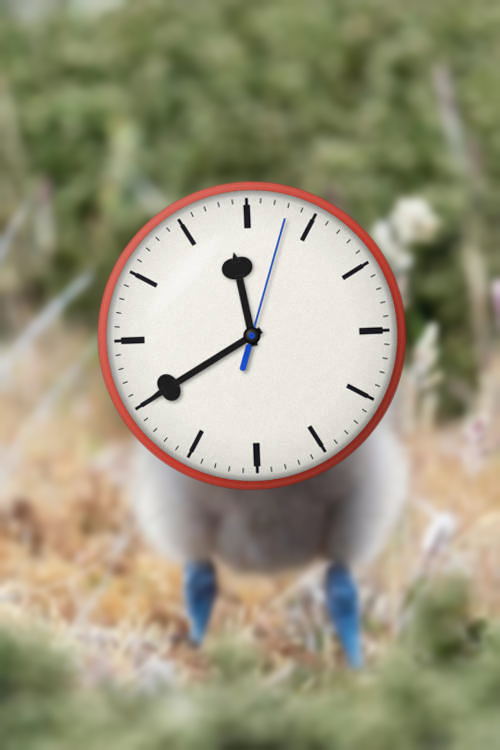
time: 11:40:03
